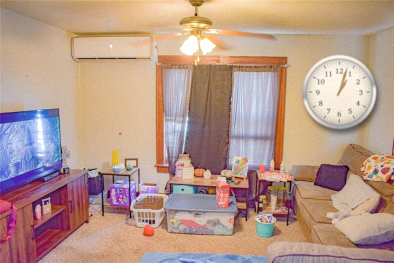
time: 1:03
